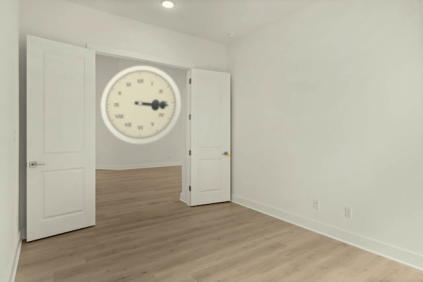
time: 3:16
